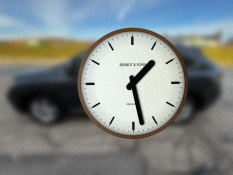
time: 1:28
